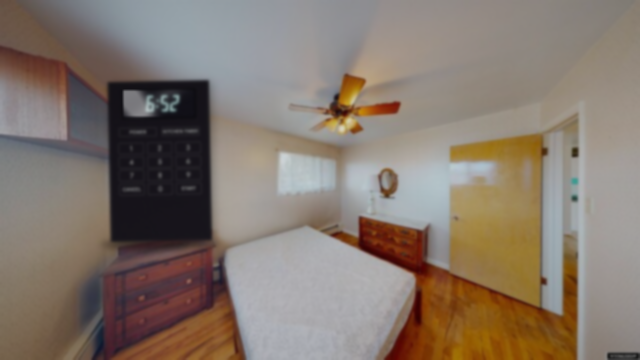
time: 6:52
